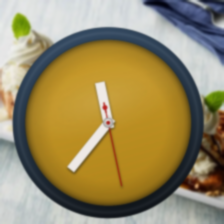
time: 11:36:28
